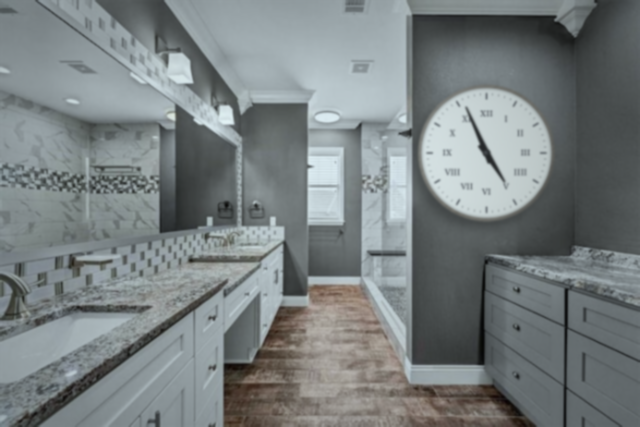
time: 4:56
